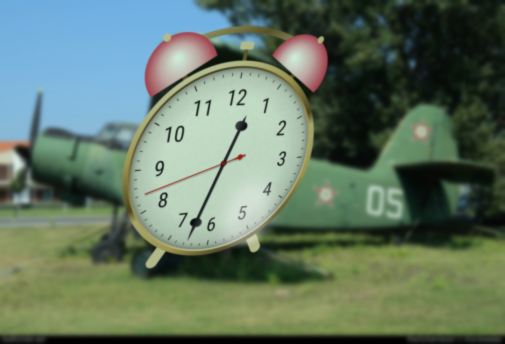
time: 12:32:42
